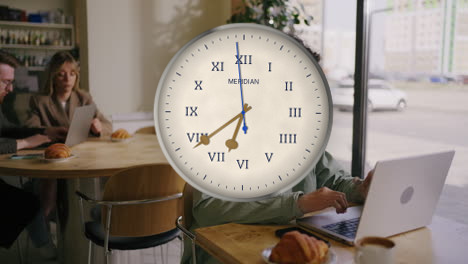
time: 6:38:59
